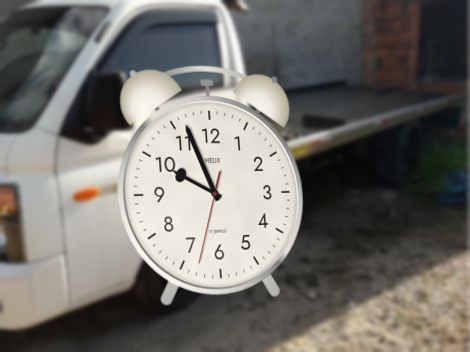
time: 9:56:33
